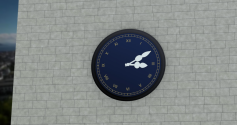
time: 3:10
